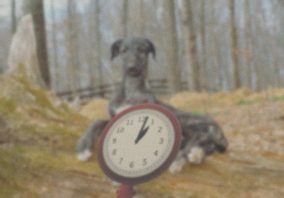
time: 1:02
